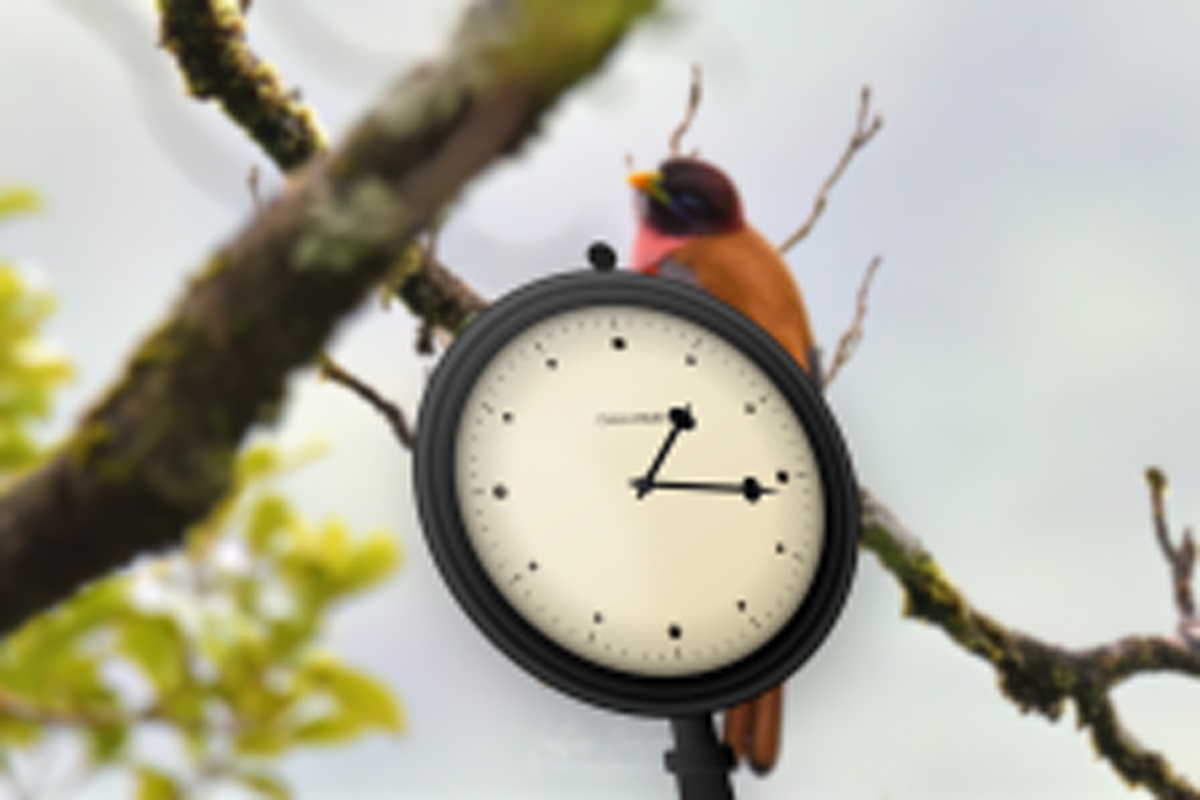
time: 1:16
